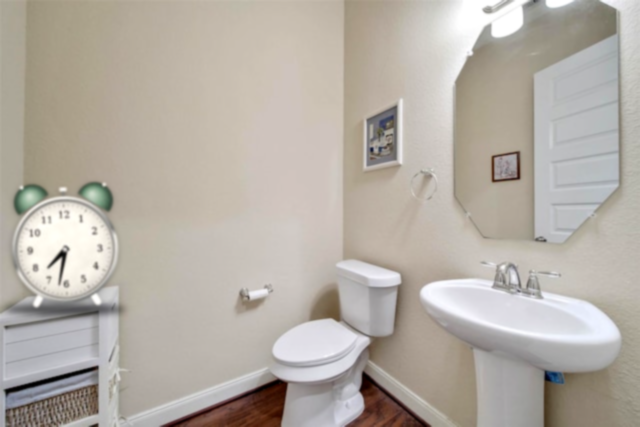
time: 7:32
